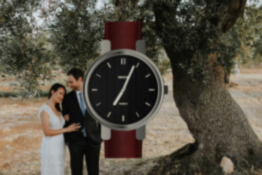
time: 7:04
